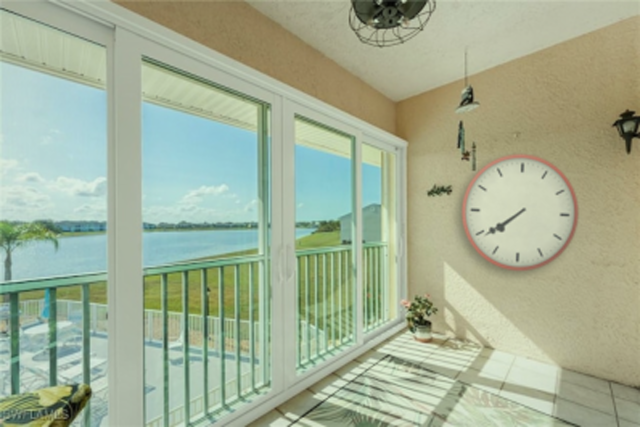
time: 7:39
